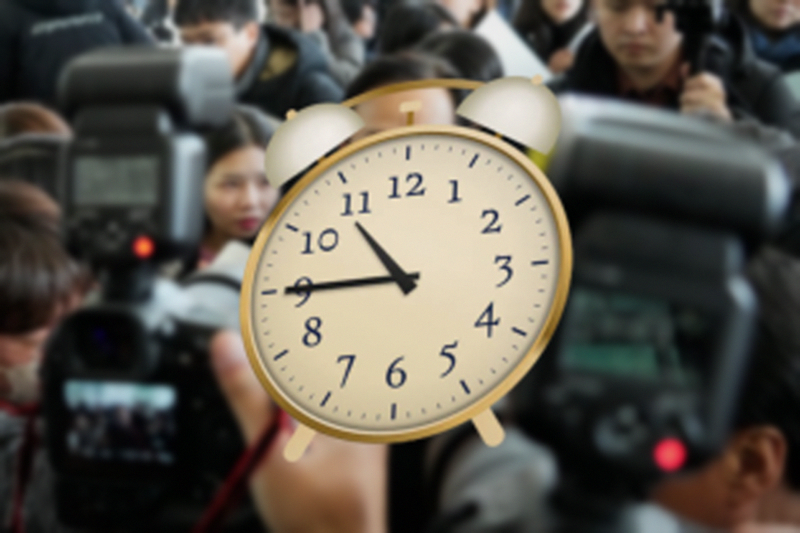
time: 10:45
